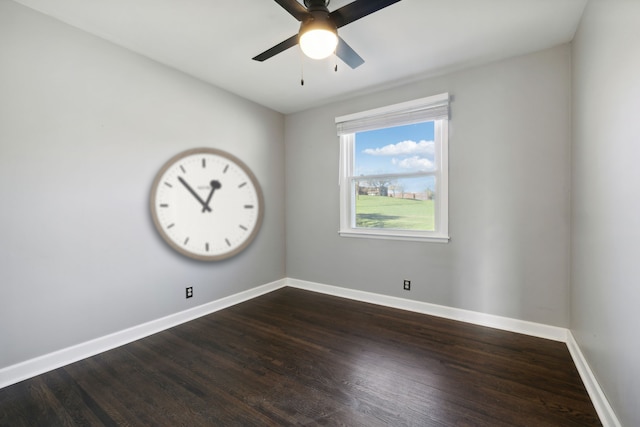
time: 12:53
